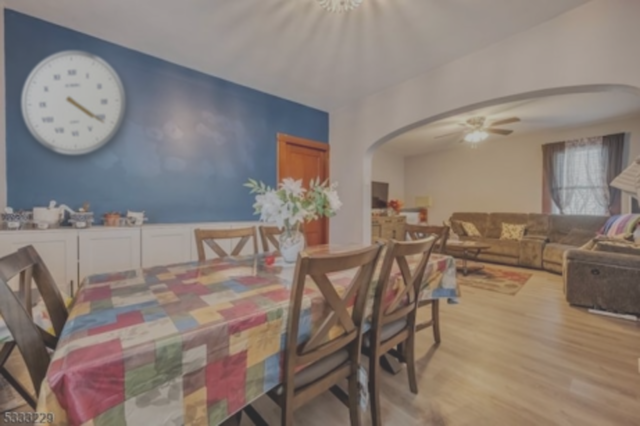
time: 4:21
